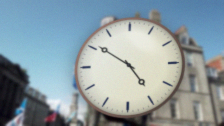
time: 4:51
